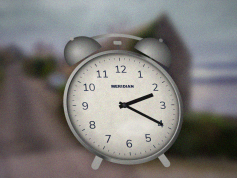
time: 2:20
